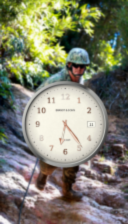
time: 6:24
